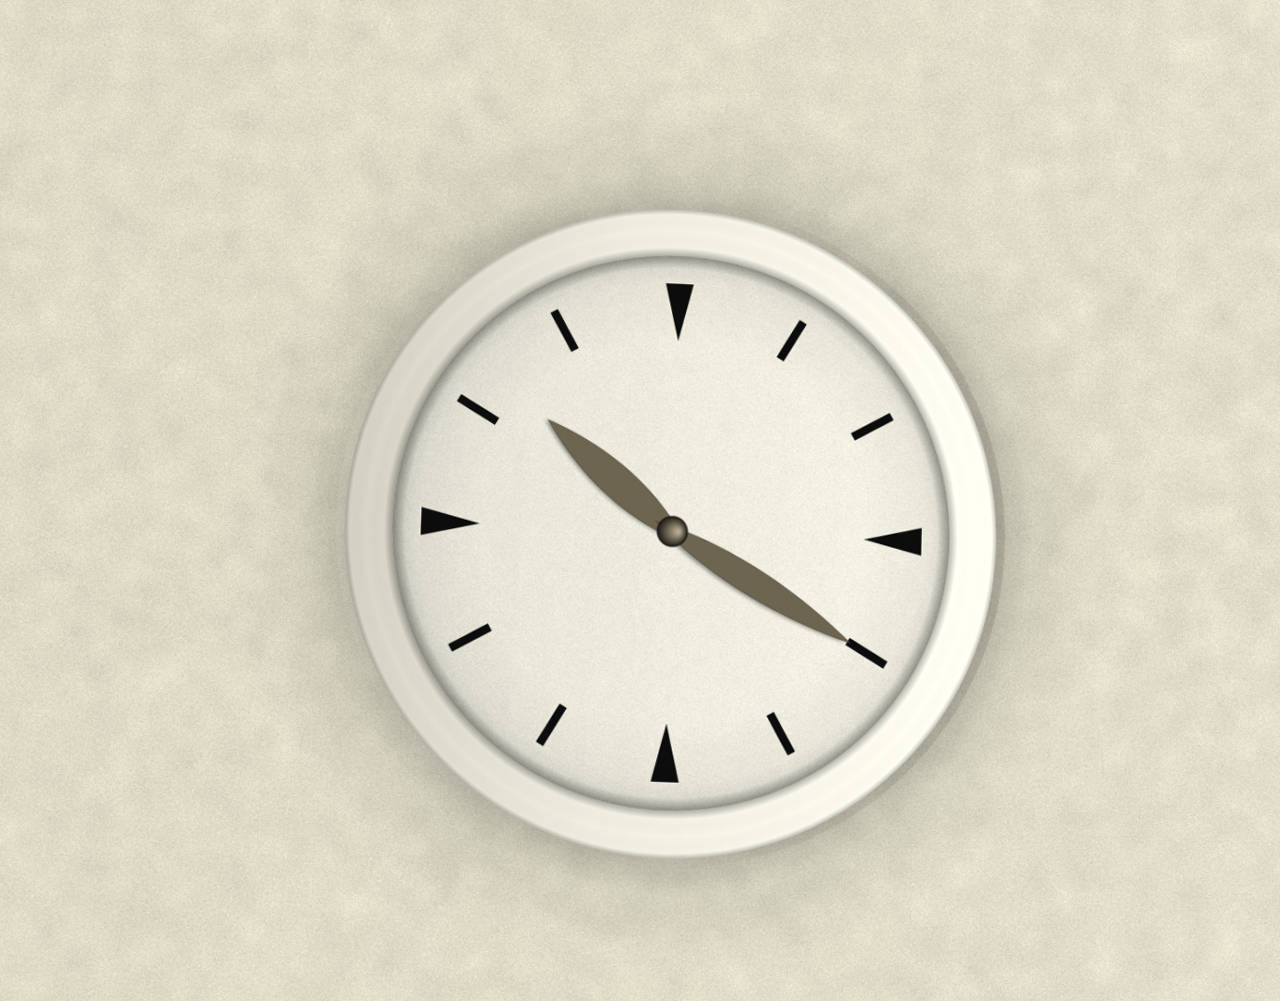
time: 10:20
